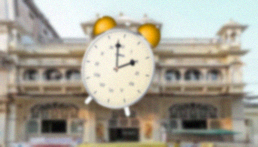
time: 1:58
